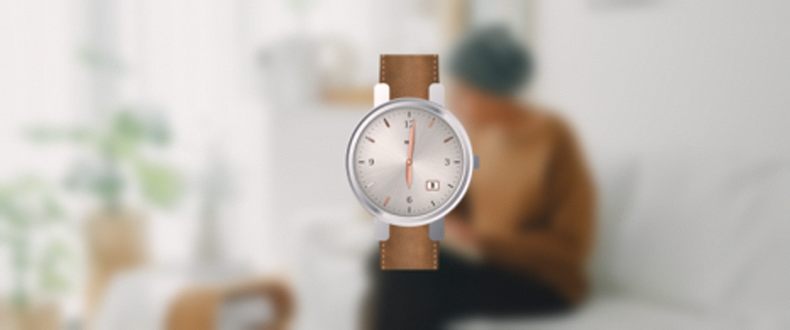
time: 6:01
